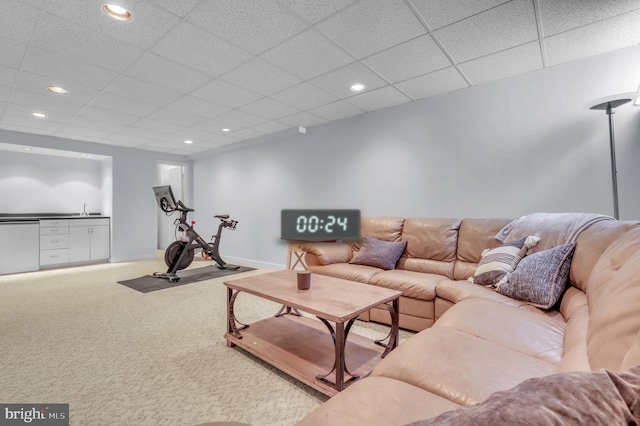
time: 0:24
